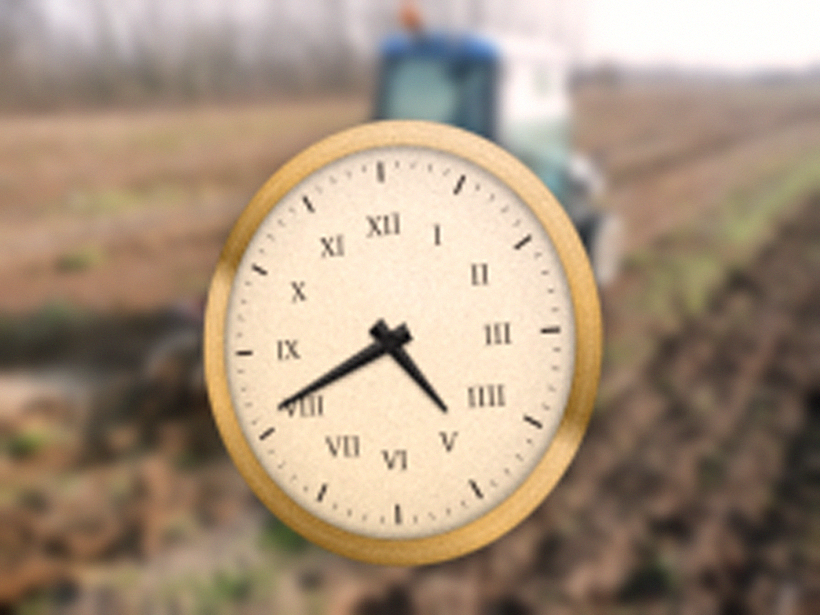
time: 4:41
